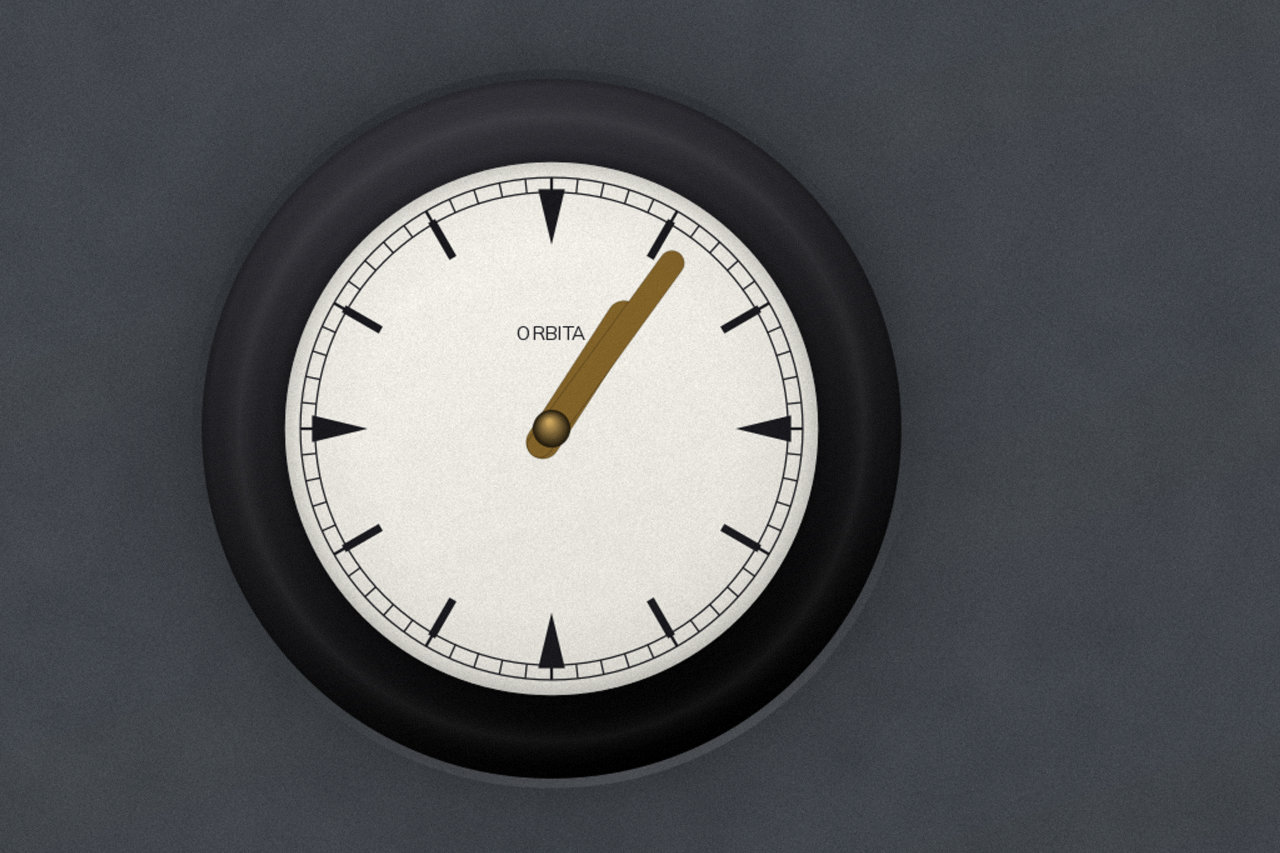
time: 1:06
